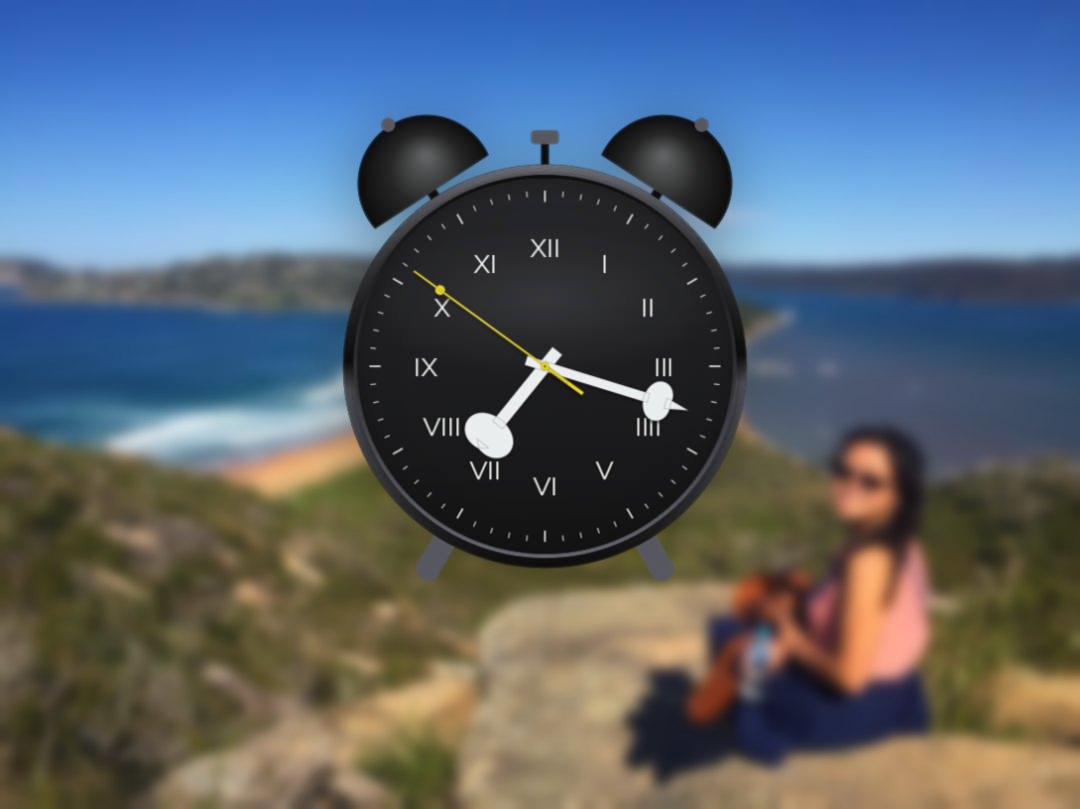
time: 7:17:51
